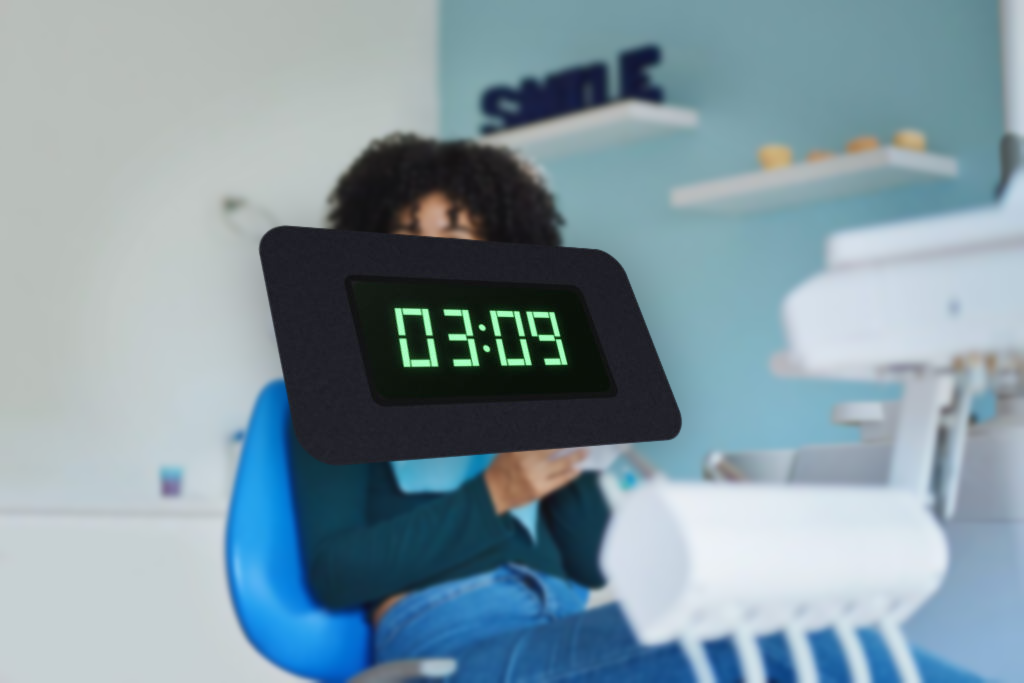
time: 3:09
